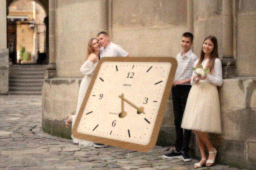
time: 5:19
